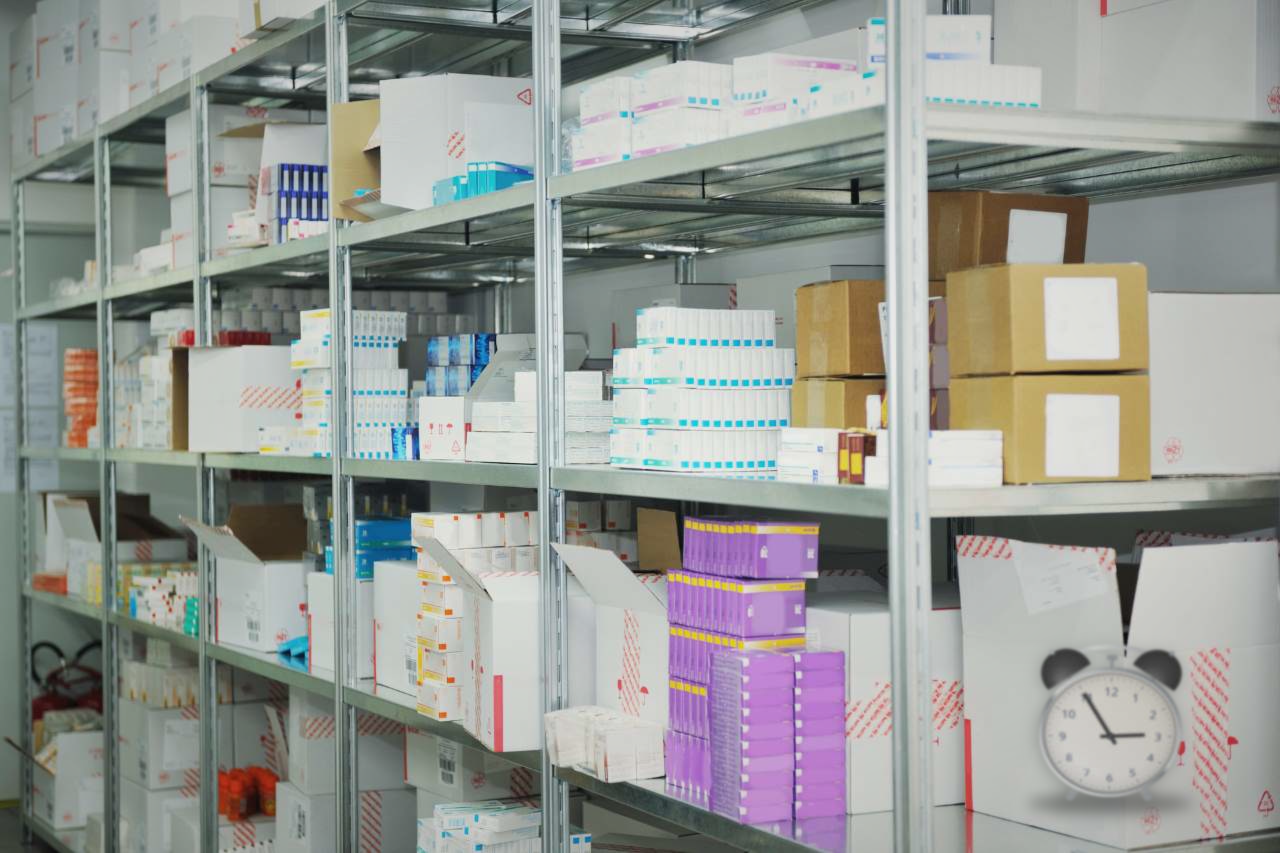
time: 2:55
